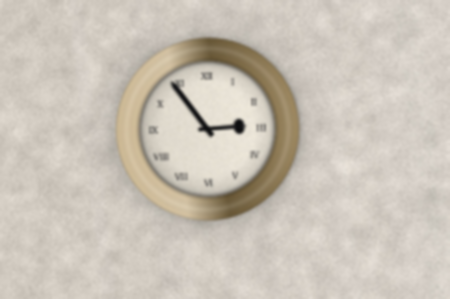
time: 2:54
